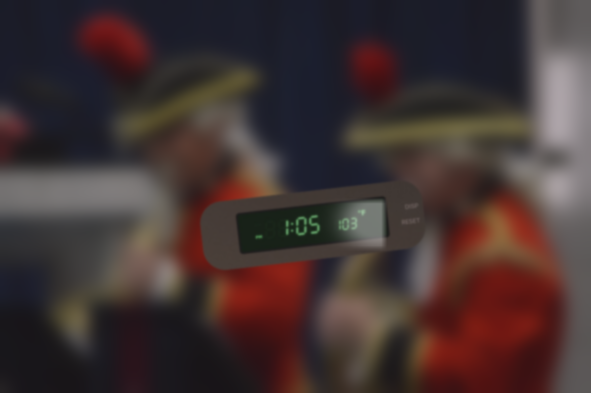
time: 1:05
